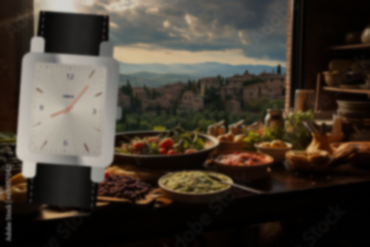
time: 8:06
